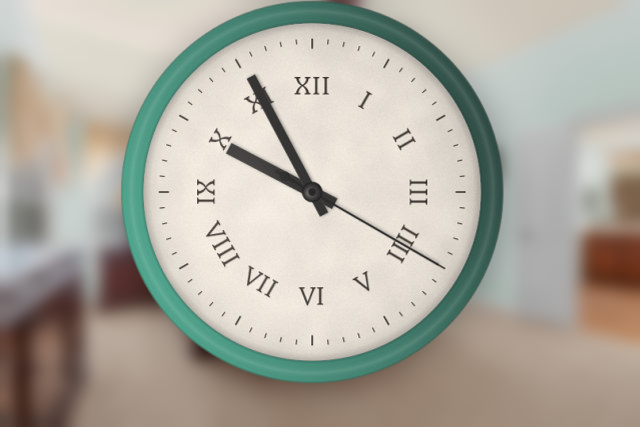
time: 9:55:20
